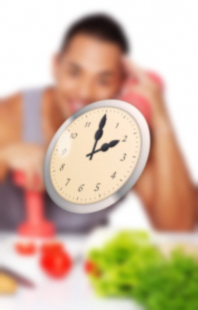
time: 2:00
